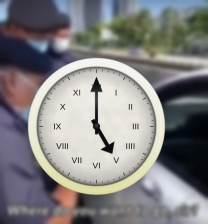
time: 5:00
